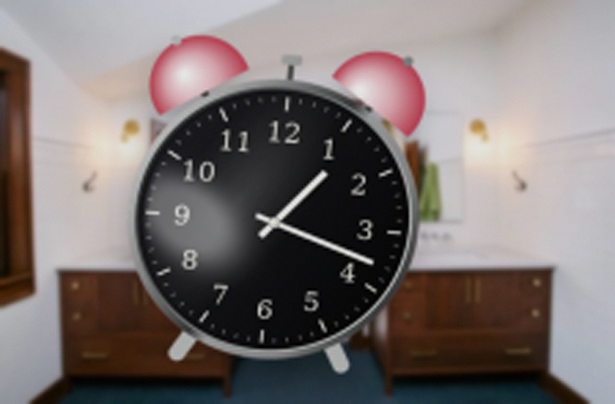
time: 1:18
